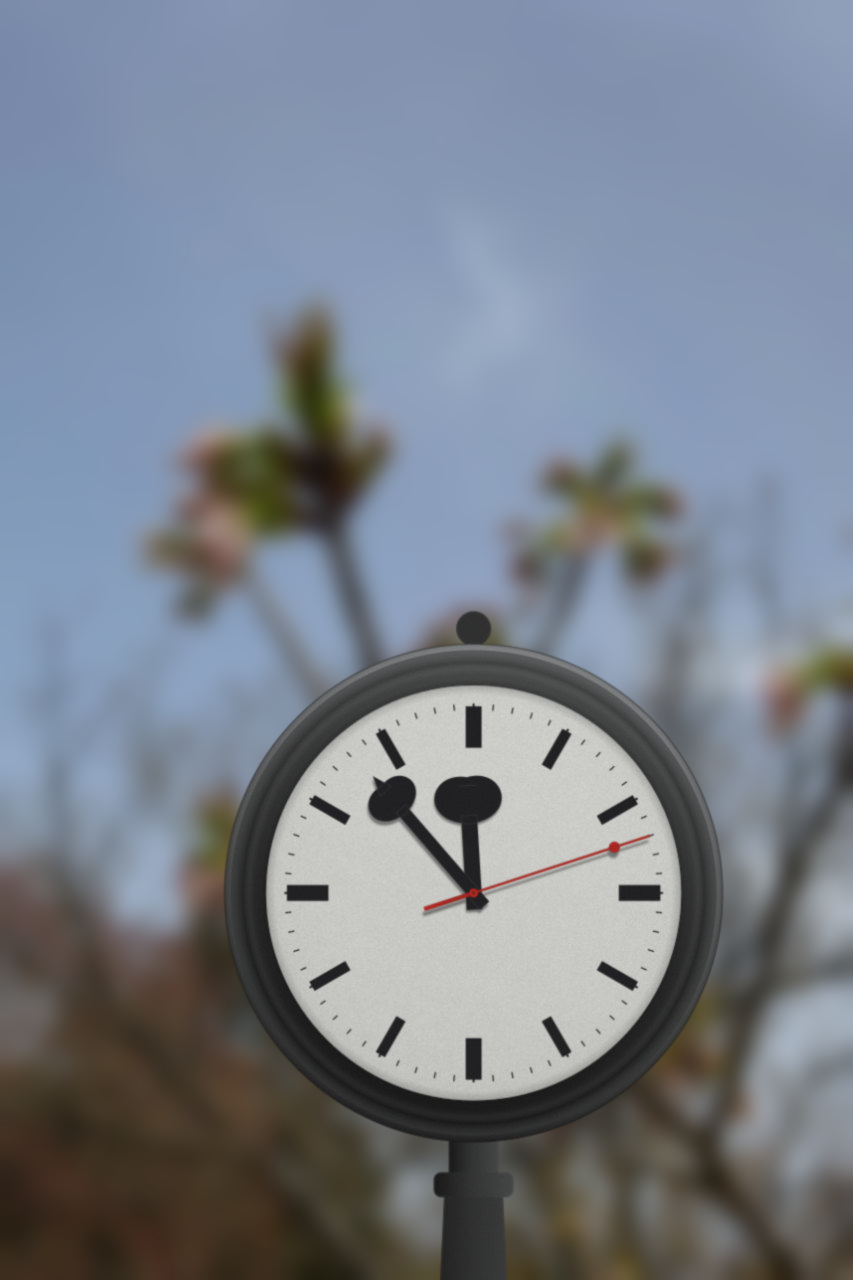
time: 11:53:12
